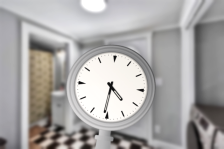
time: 4:31
